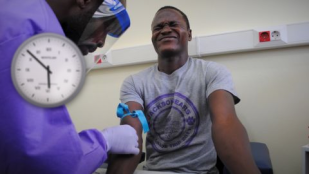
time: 5:52
